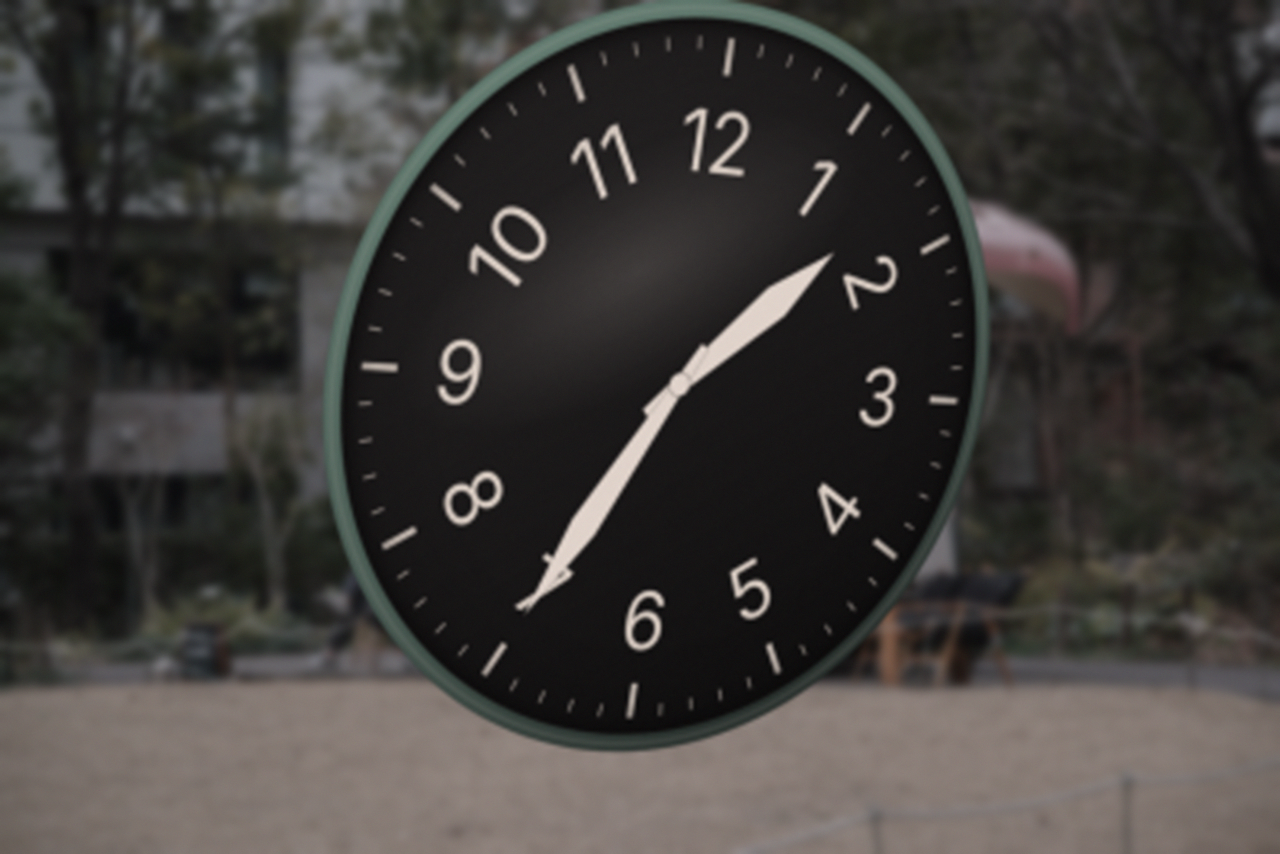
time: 1:35
